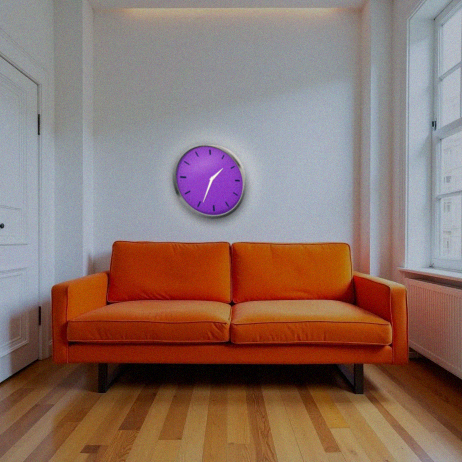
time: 1:34
